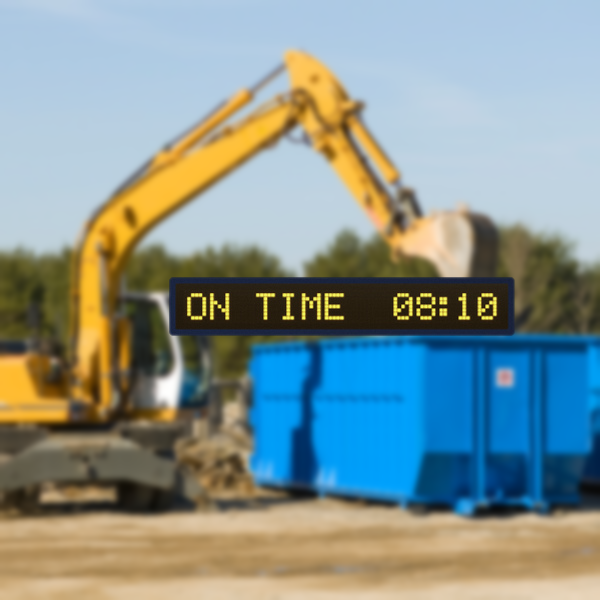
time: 8:10
